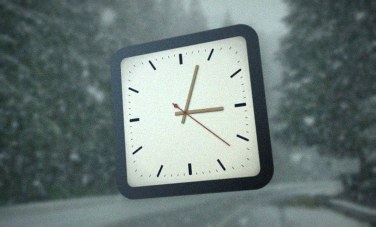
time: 3:03:22
